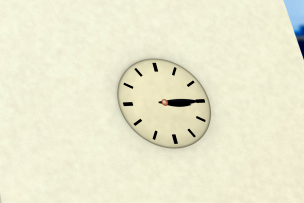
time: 3:15
